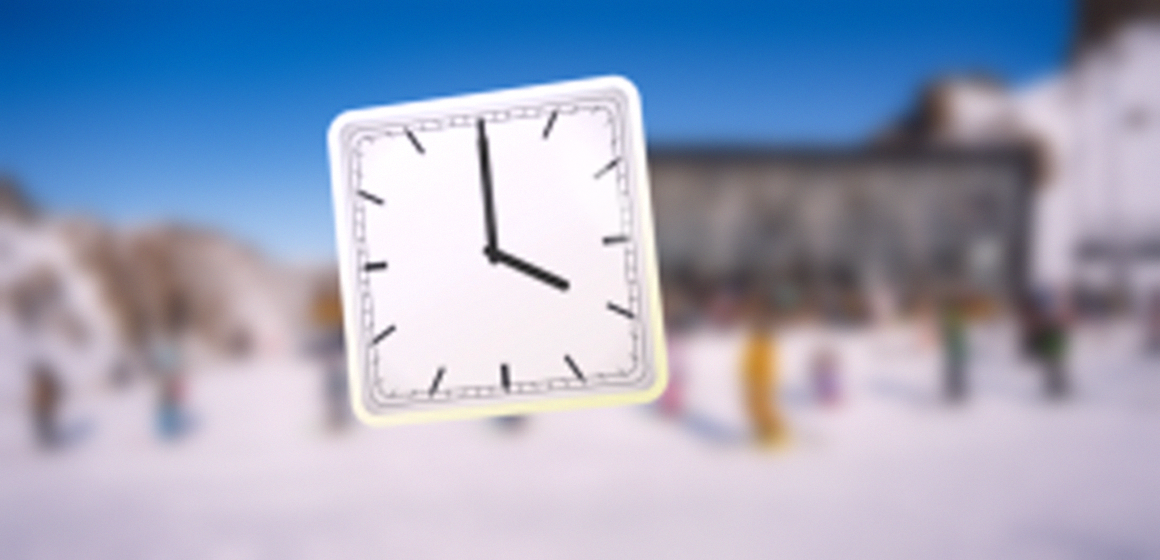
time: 4:00
